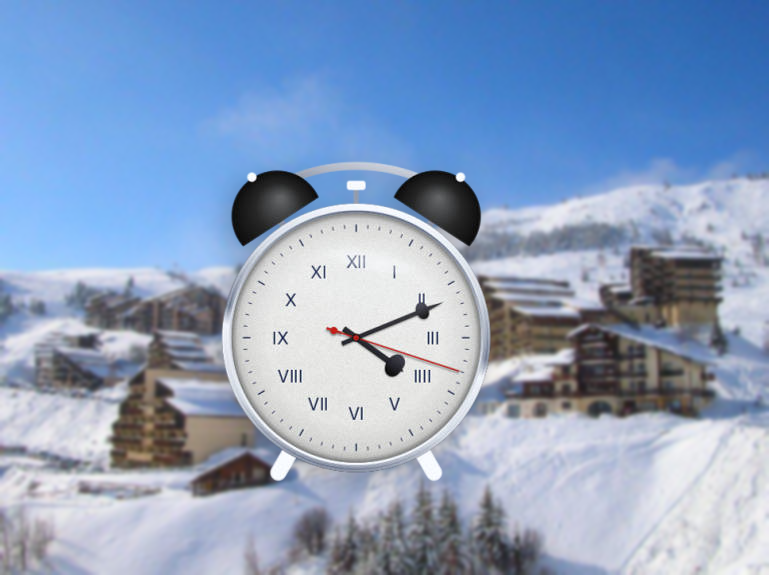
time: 4:11:18
